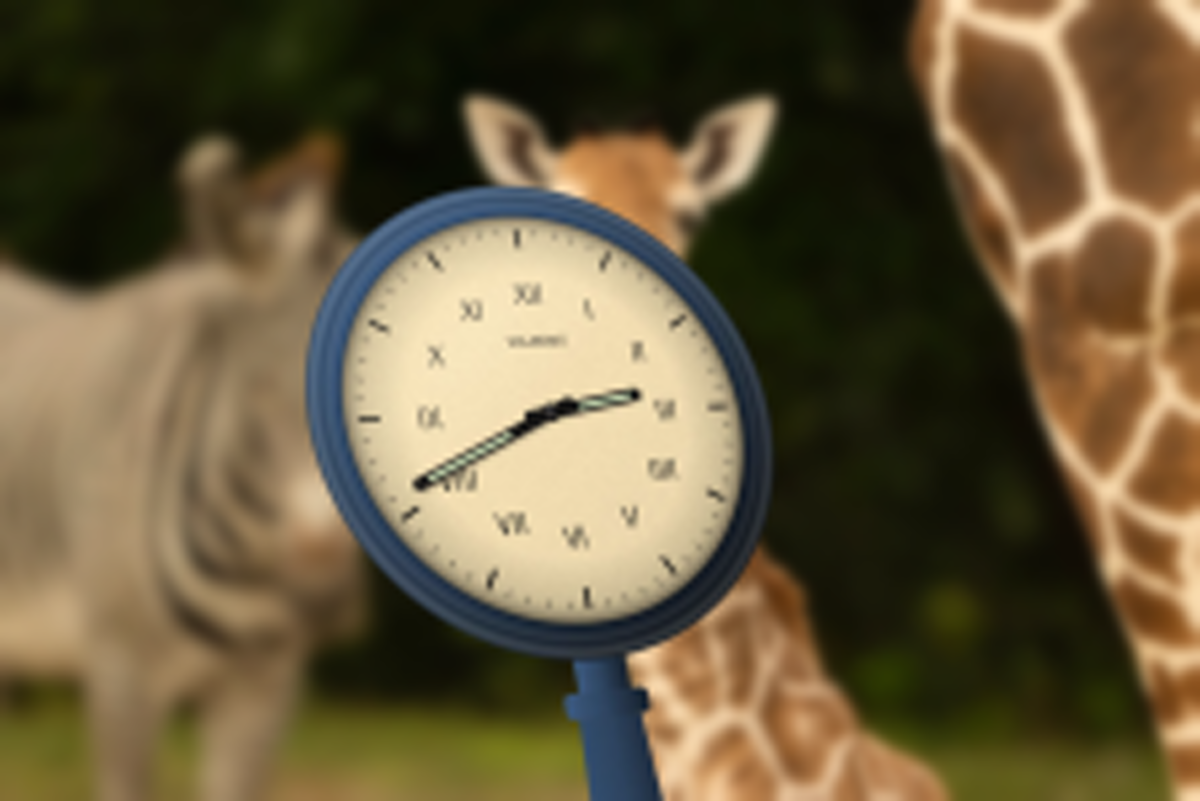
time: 2:41
